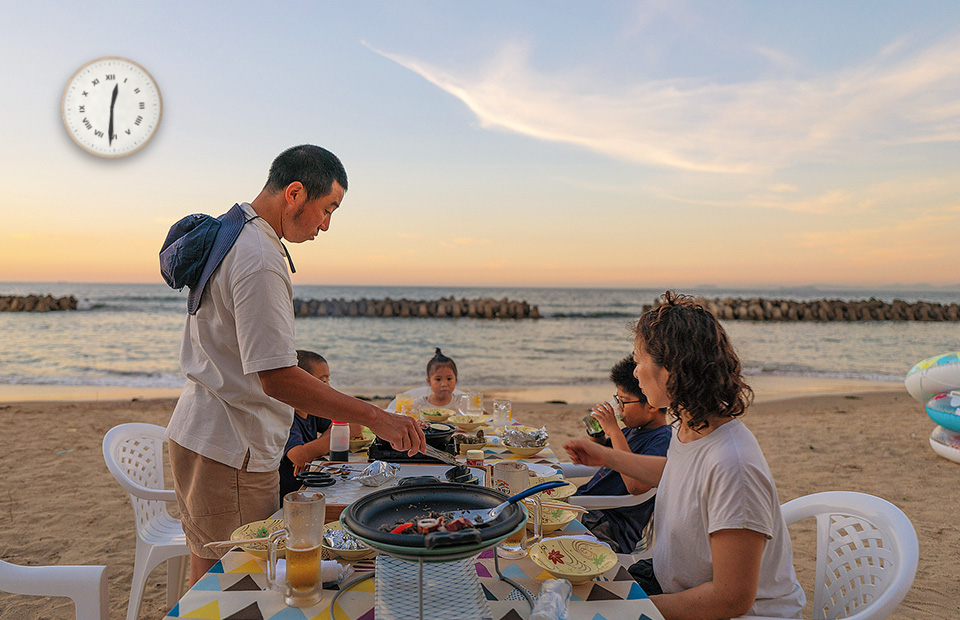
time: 12:31
